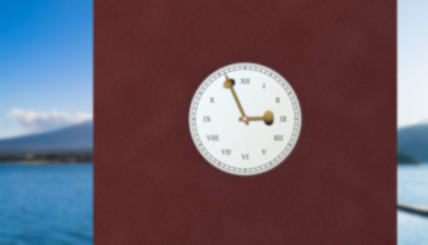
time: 2:56
